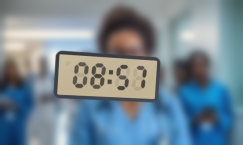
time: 8:57
